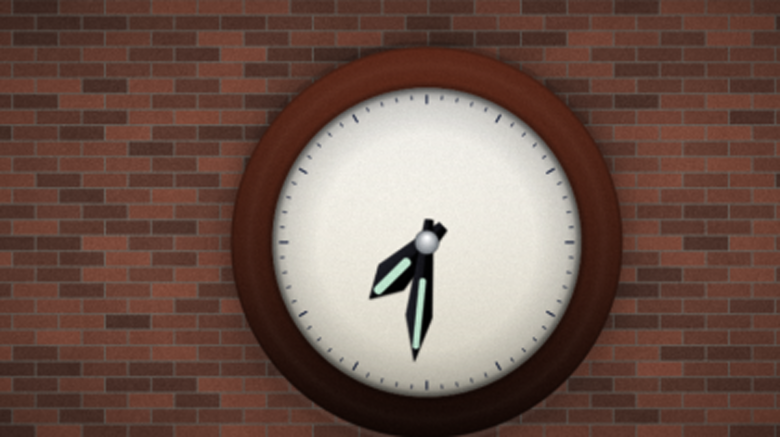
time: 7:31
